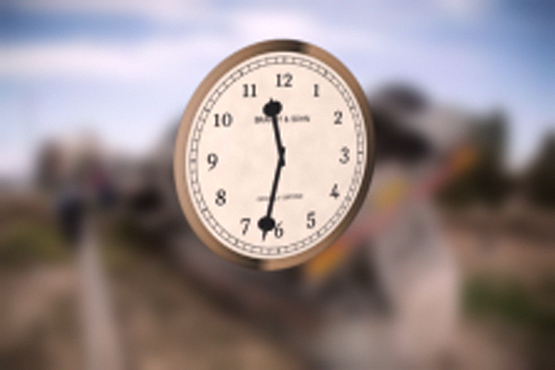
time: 11:32
